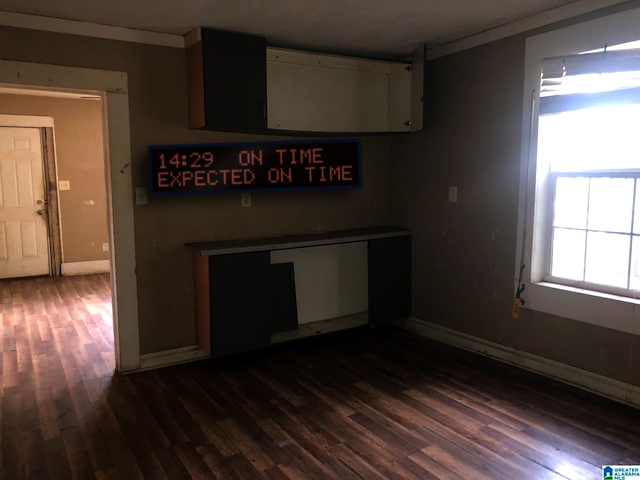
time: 14:29
